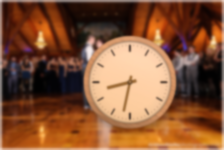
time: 8:32
